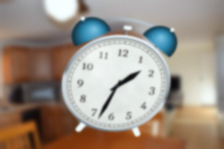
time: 1:33
